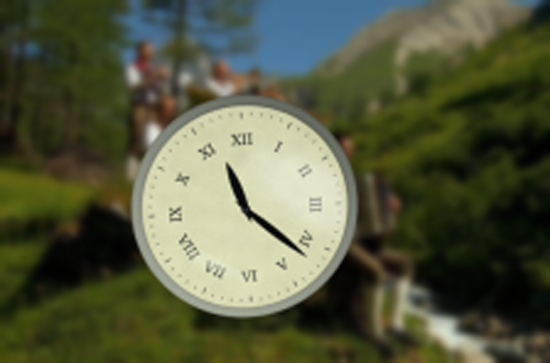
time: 11:22
